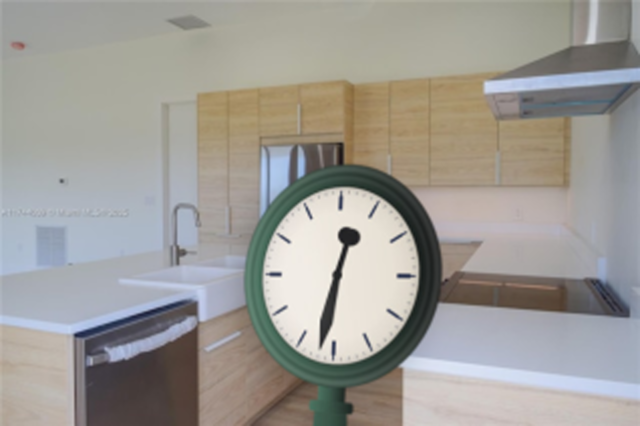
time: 12:32
